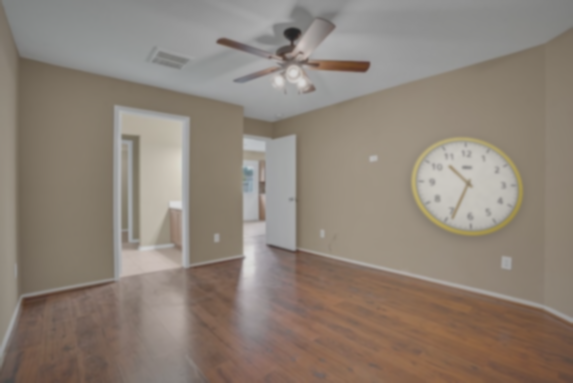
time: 10:34
